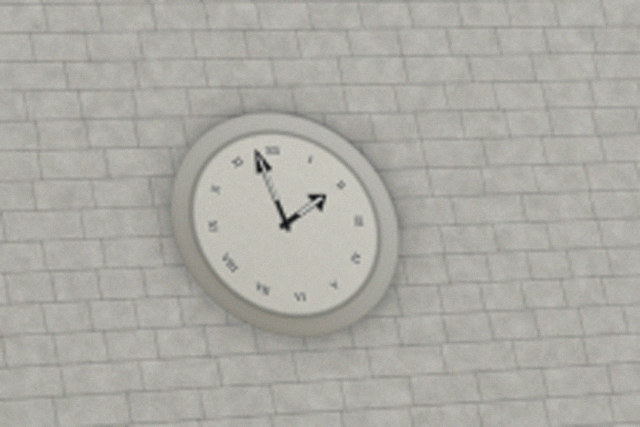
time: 1:58
